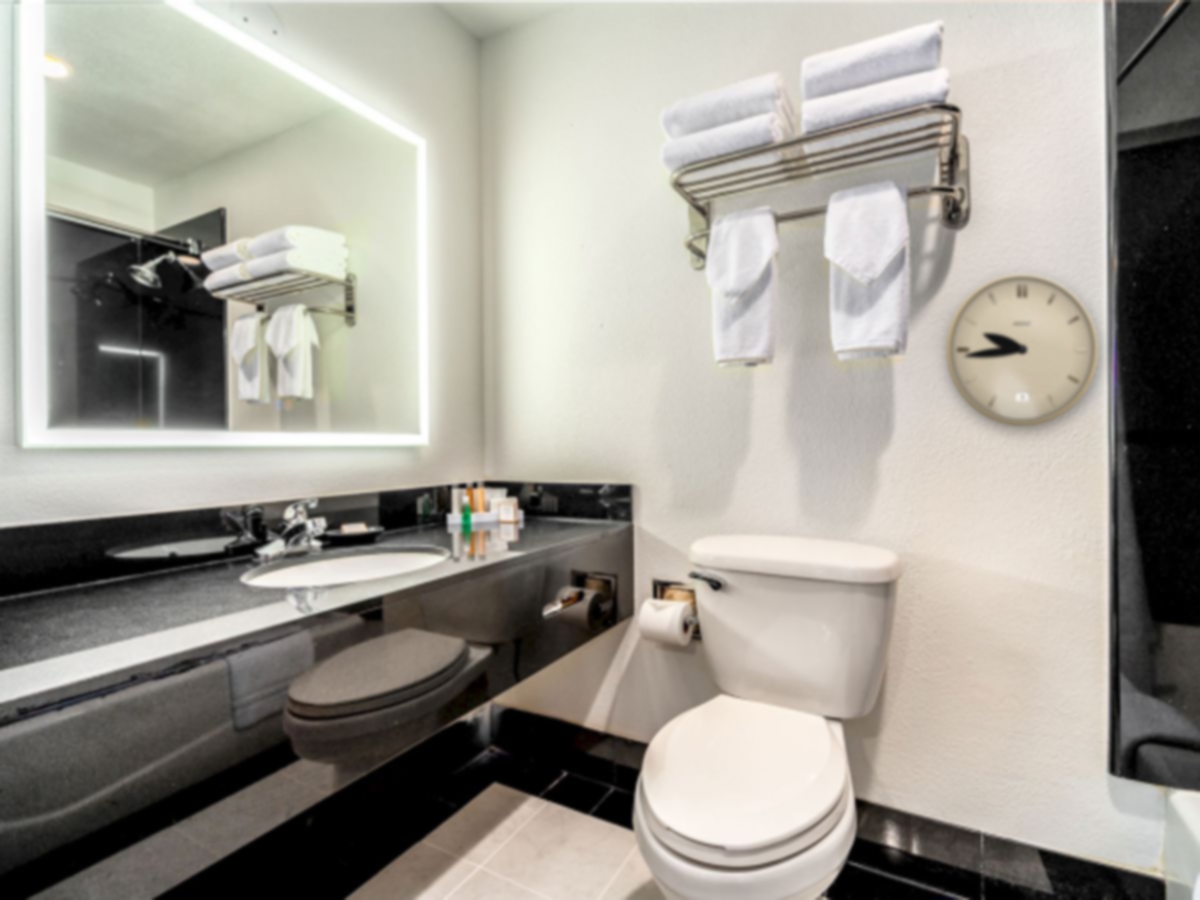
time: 9:44
